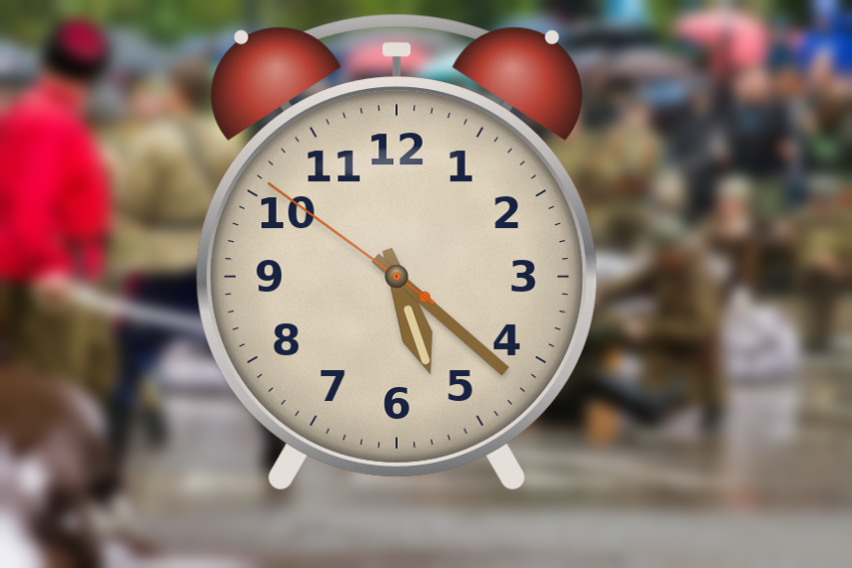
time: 5:21:51
